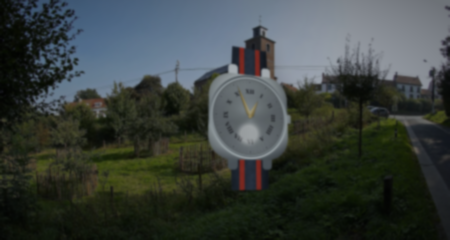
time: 12:56
